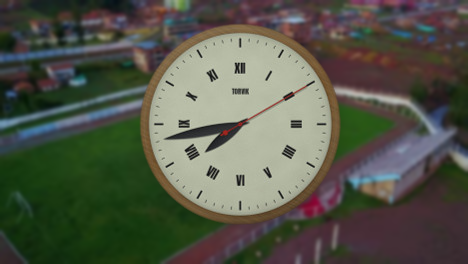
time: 7:43:10
